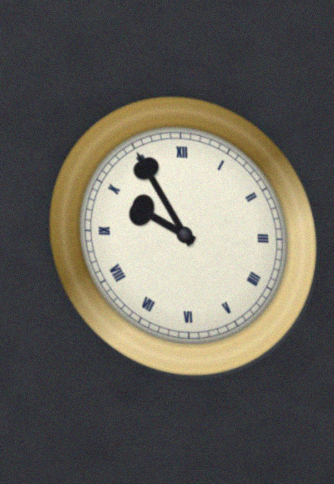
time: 9:55
